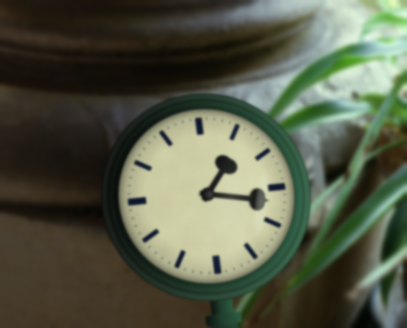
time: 1:17
